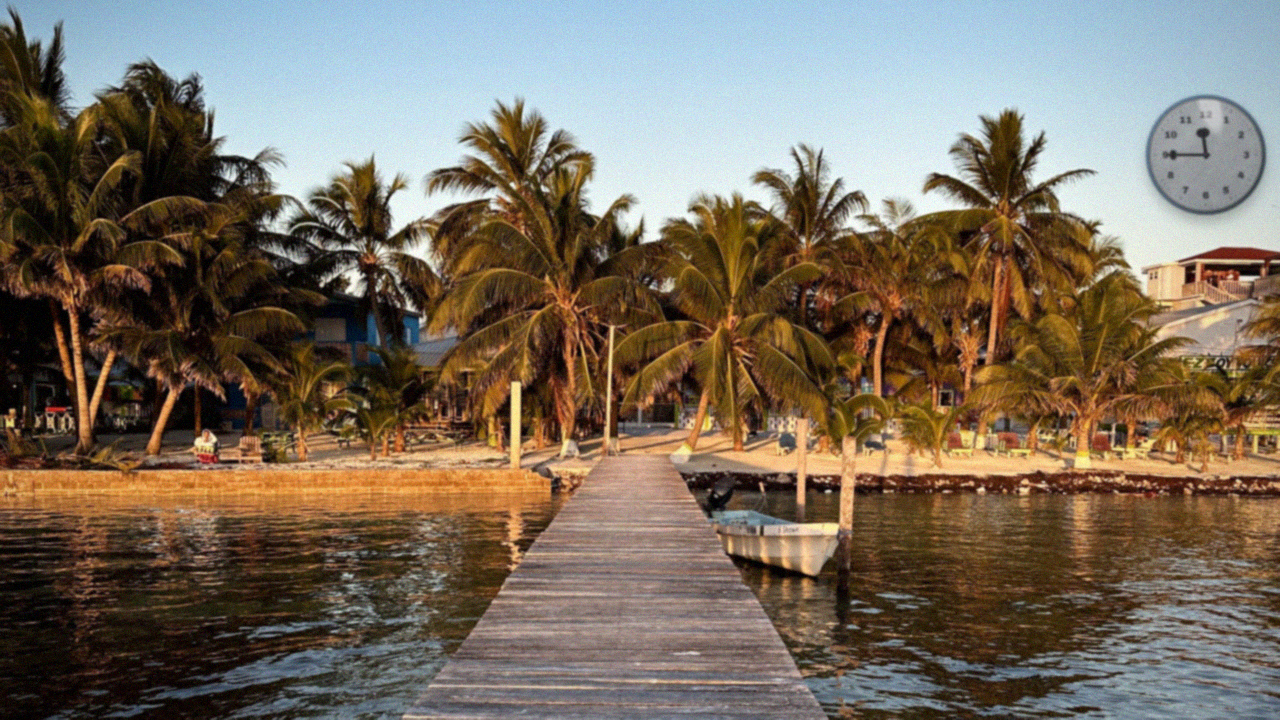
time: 11:45
